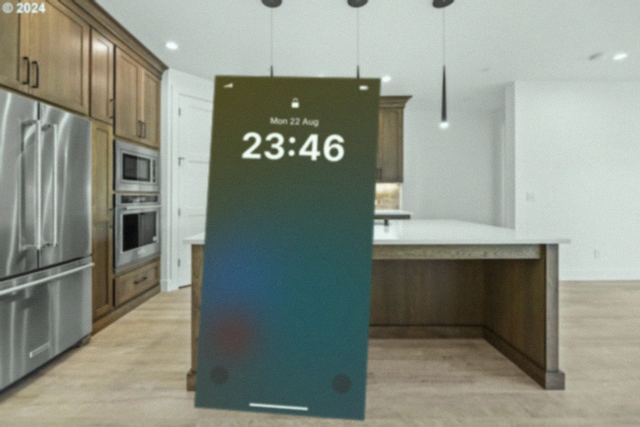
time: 23:46
